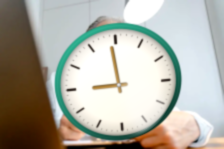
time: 8:59
